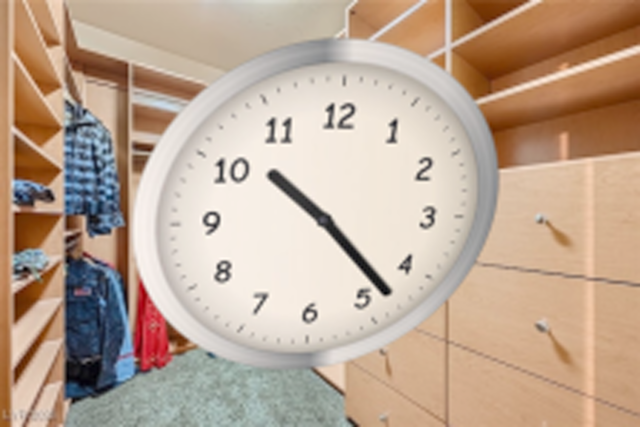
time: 10:23
